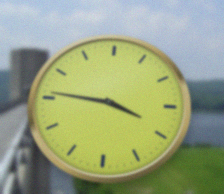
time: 3:46
